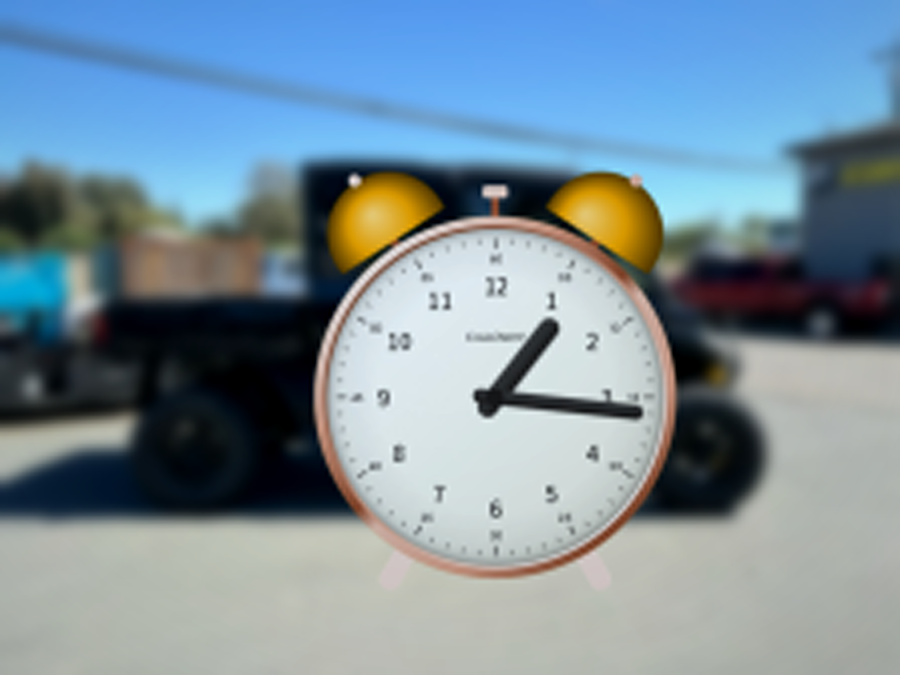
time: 1:16
